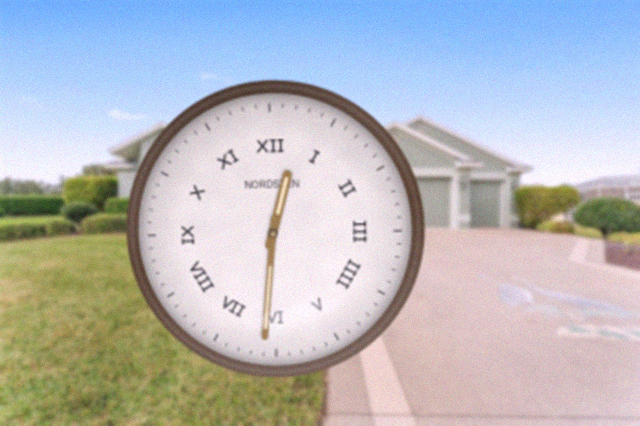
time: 12:31
